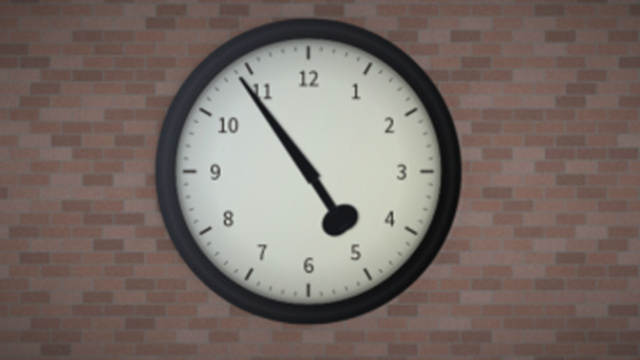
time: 4:54
